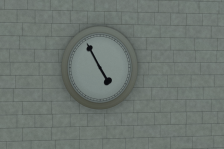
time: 4:55
